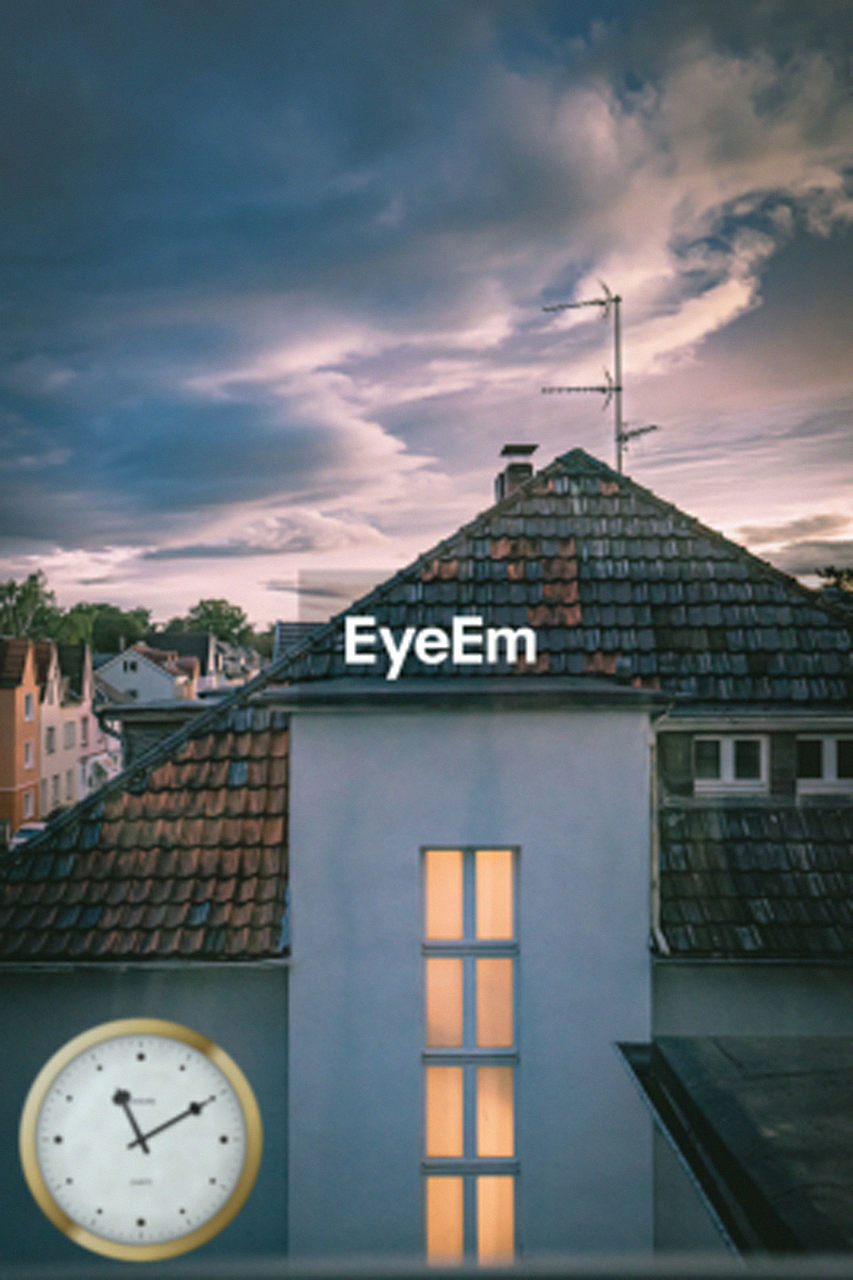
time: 11:10
